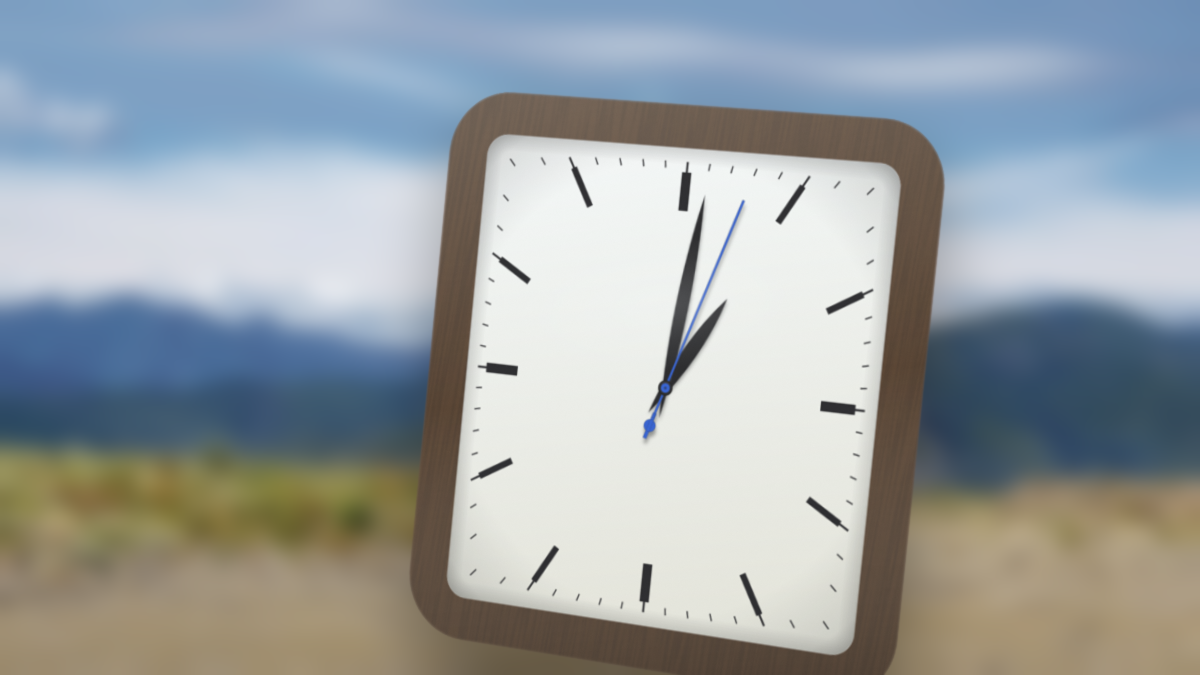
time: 1:01:03
